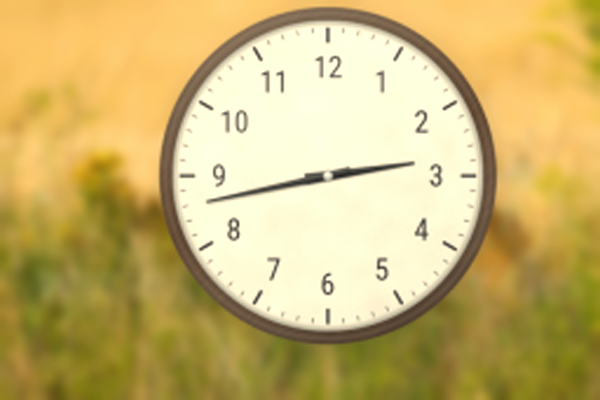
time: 2:43
